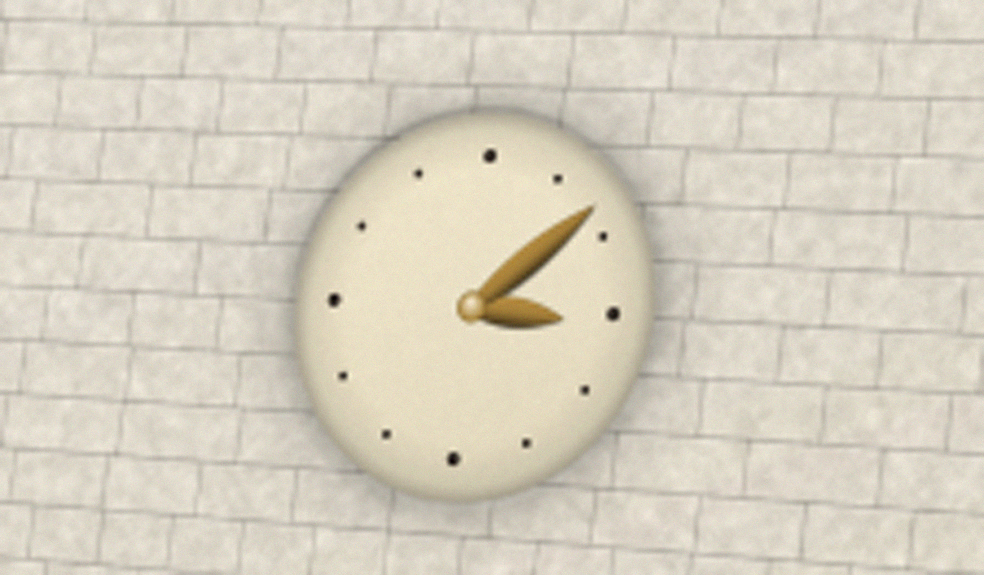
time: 3:08
